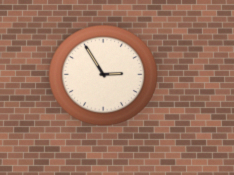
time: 2:55
